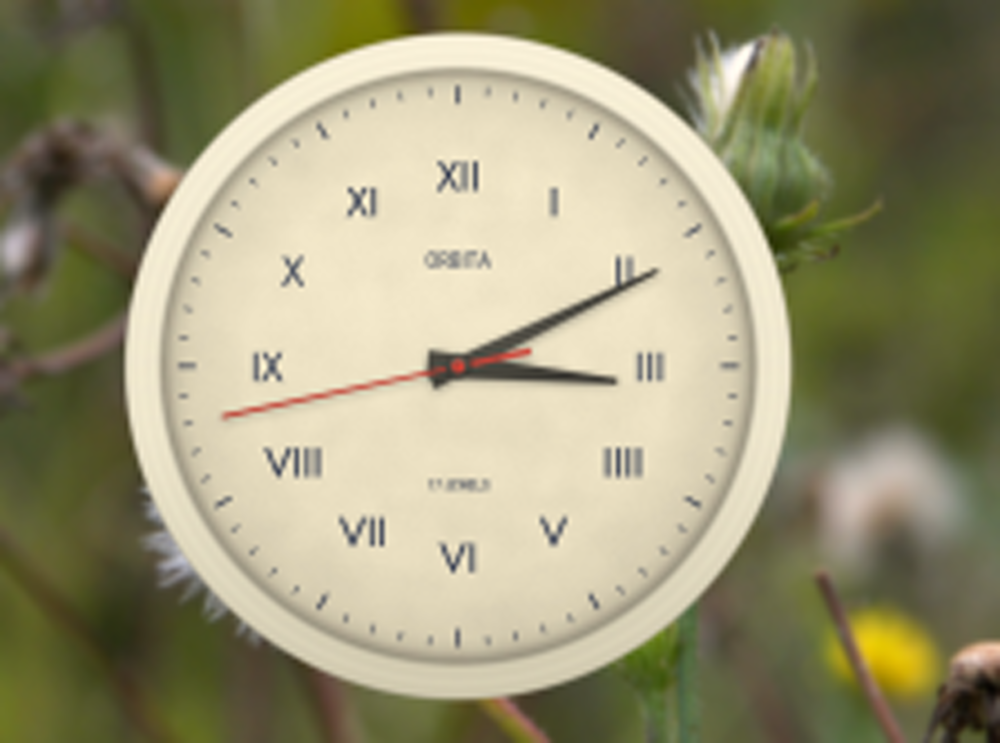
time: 3:10:43
